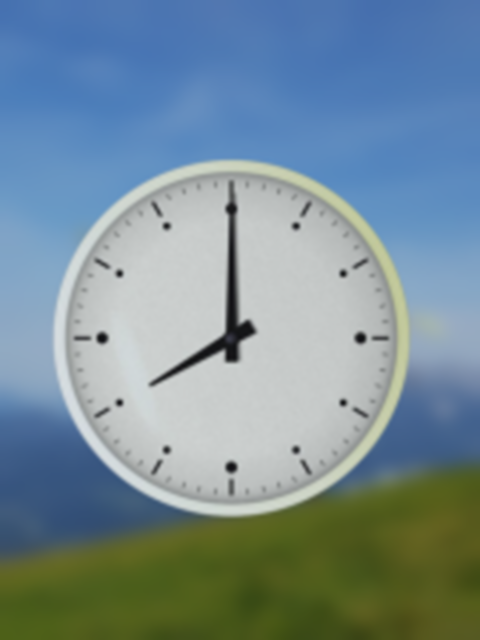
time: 8:00
